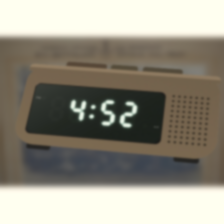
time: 4:52
